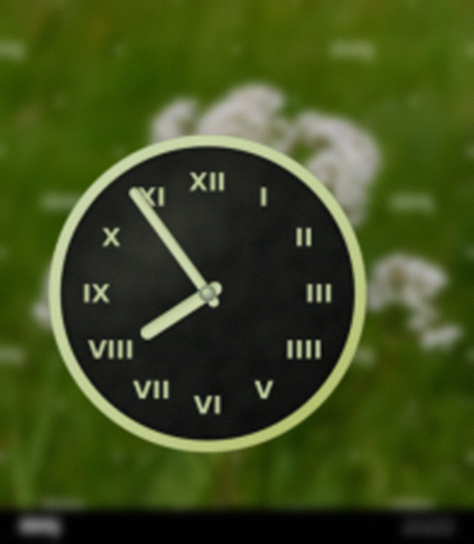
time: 7:54
